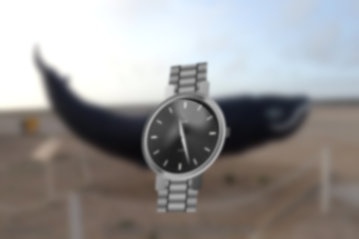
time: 11:27
